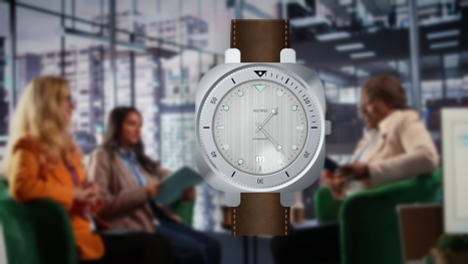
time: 1:23
